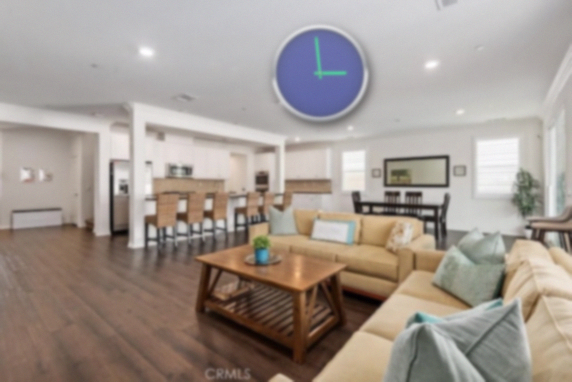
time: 2:59
